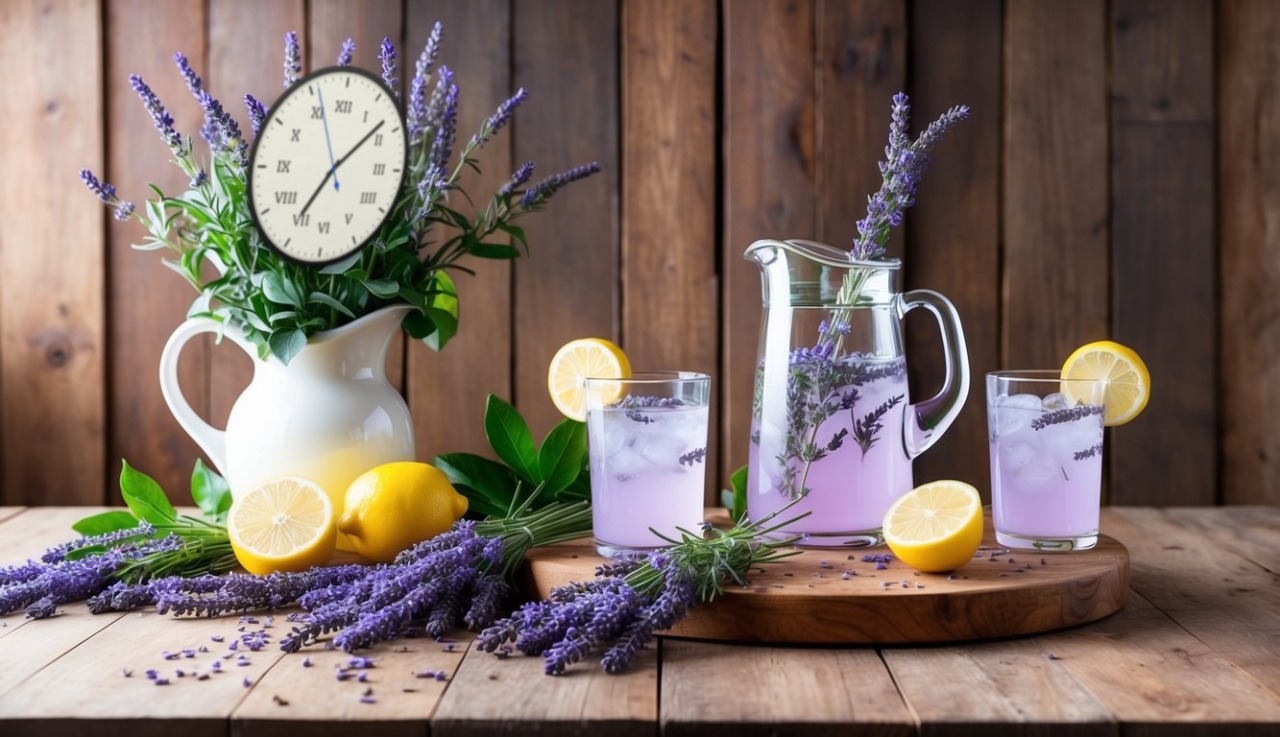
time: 7:07:56
